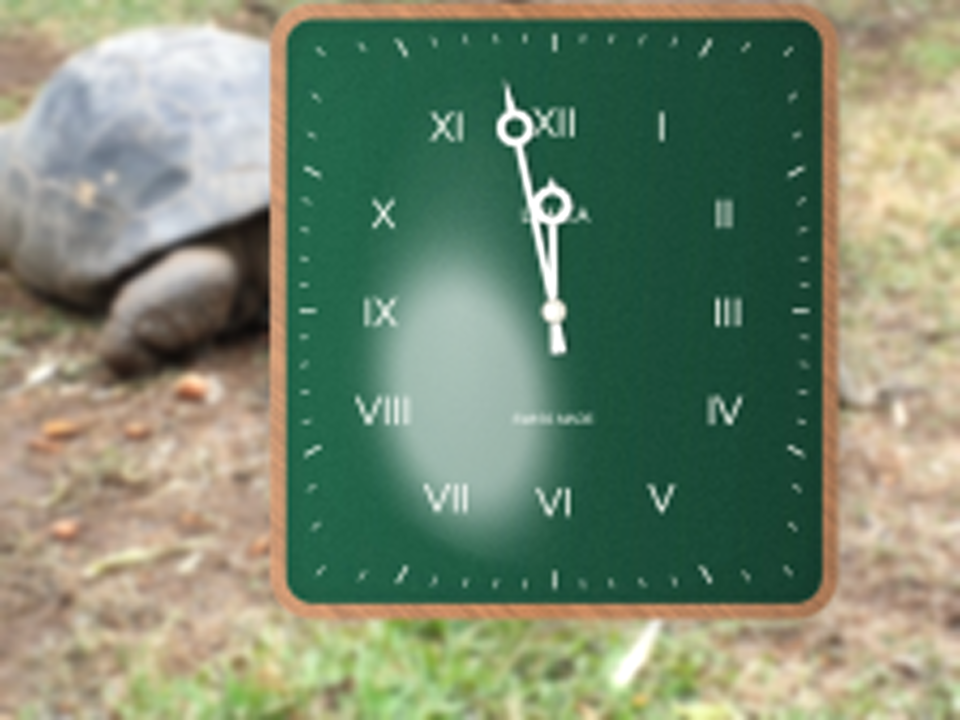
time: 11:58
